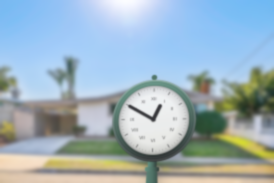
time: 12:50
